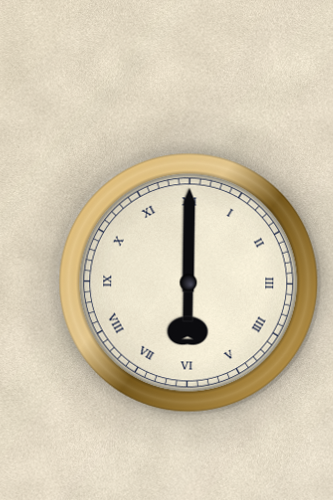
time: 6:00
